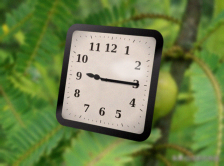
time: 9:15
